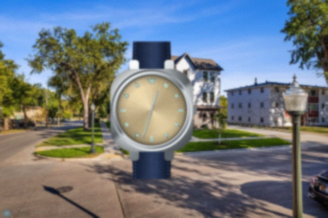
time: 12:33
